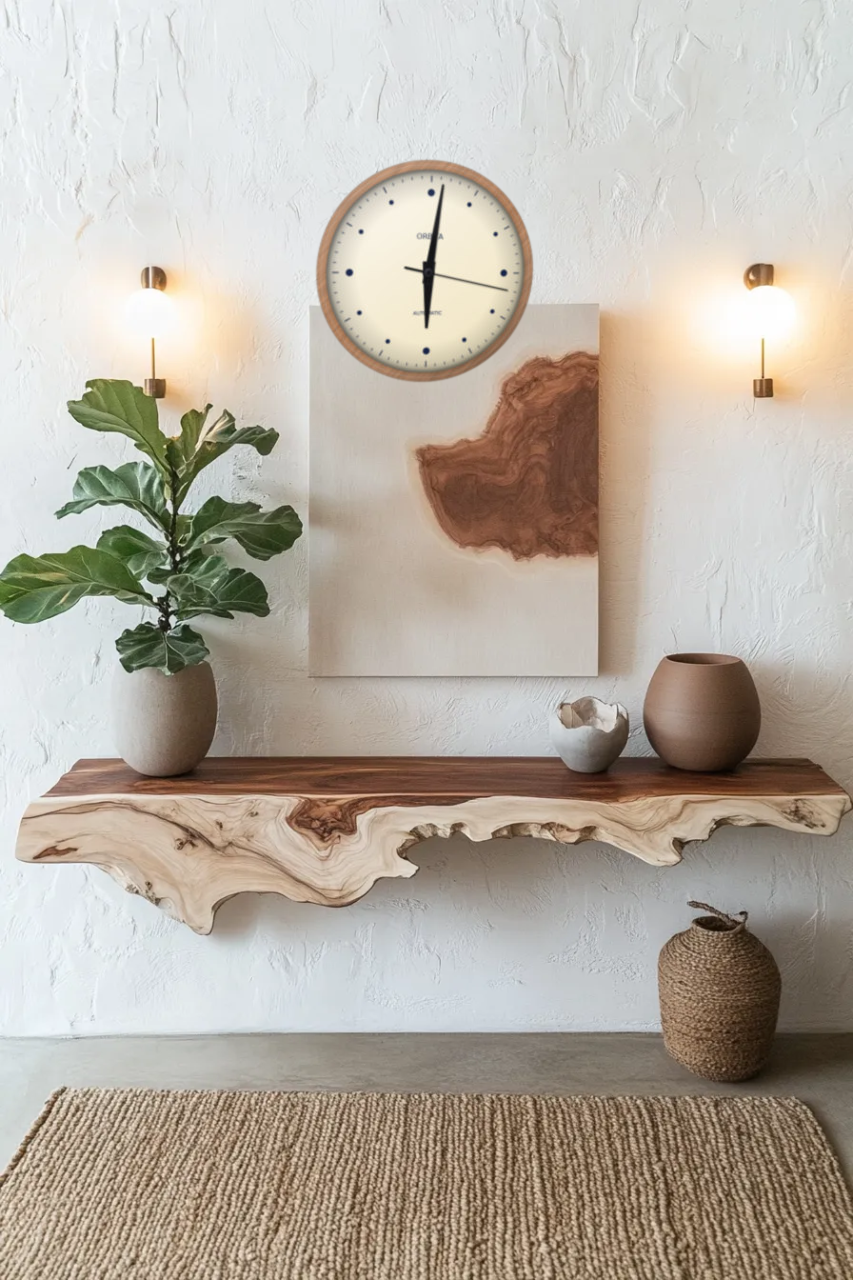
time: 6:01:17
